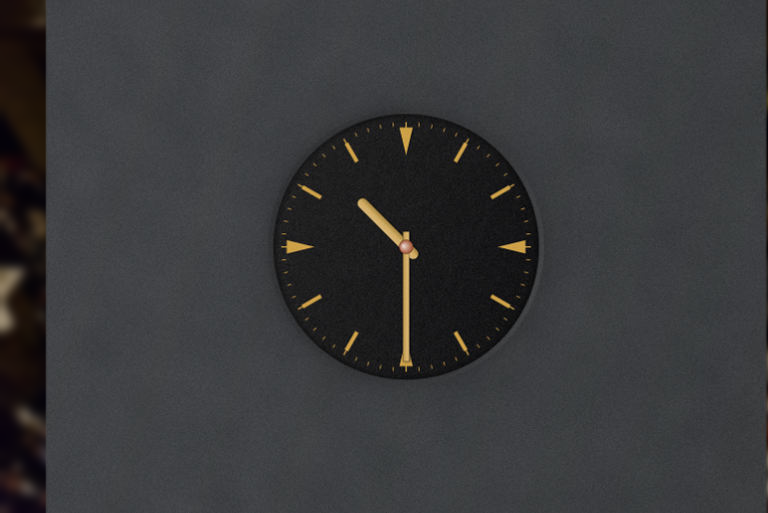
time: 10:30
